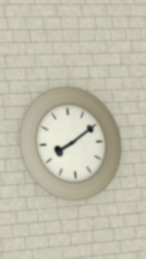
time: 8:10
